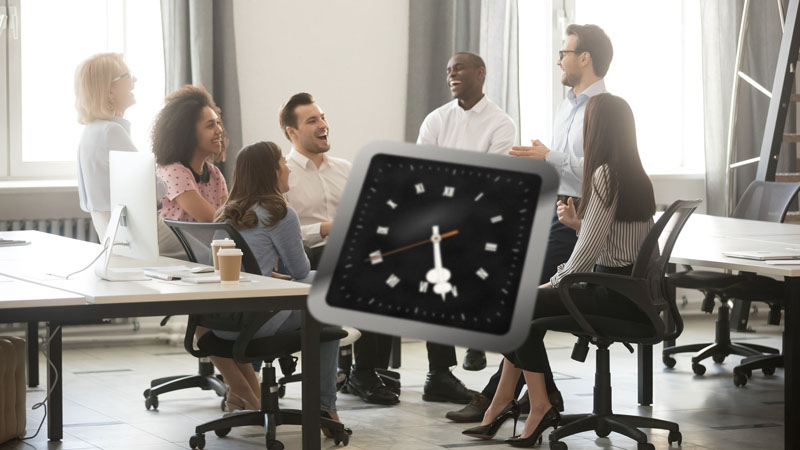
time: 5:26:40
